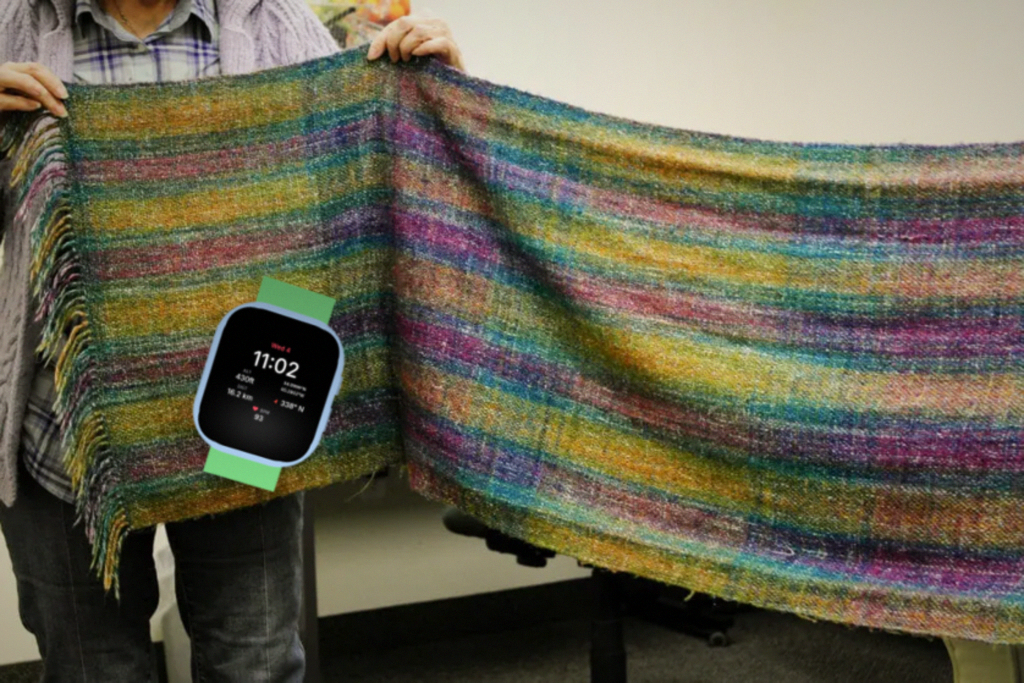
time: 11:02
